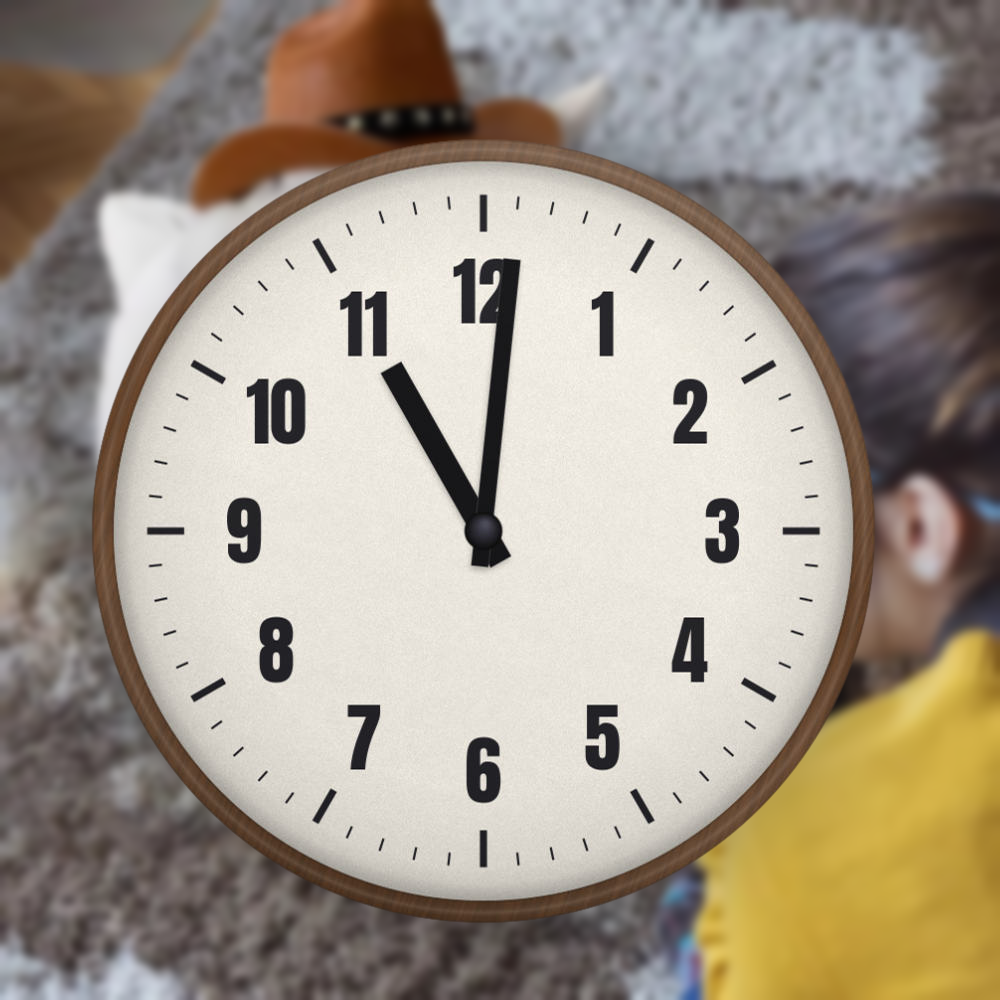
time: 11:01
